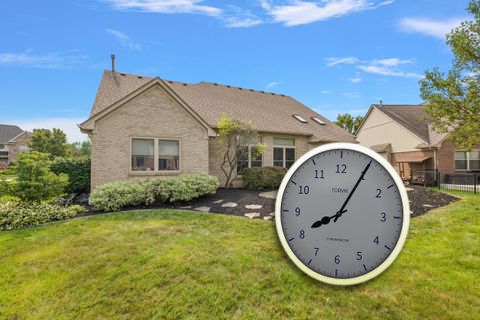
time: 8:05
